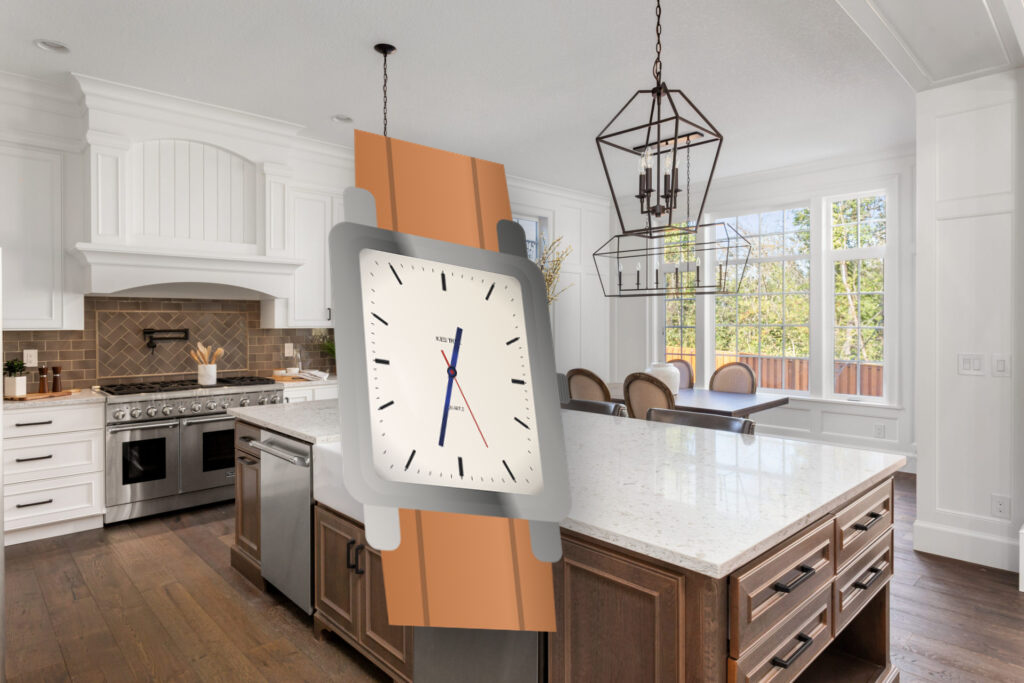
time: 12:32:26
